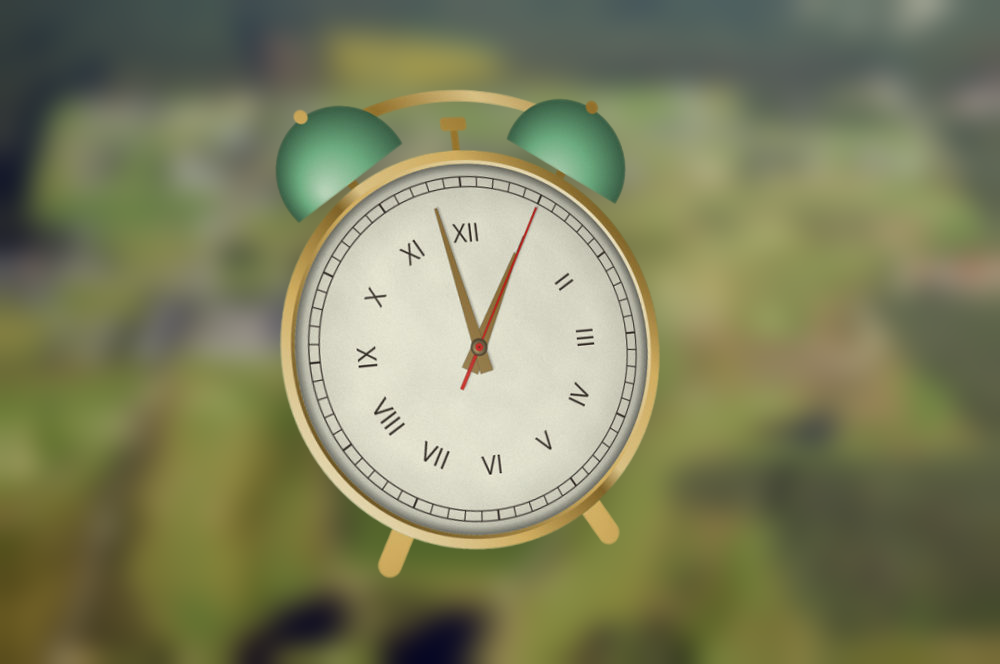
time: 12:58:05
